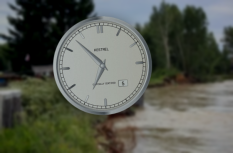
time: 6:53
